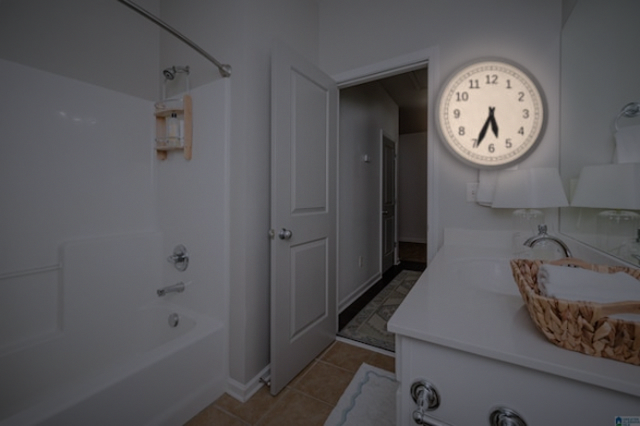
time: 5:34
